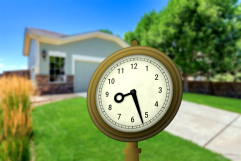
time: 8:27
